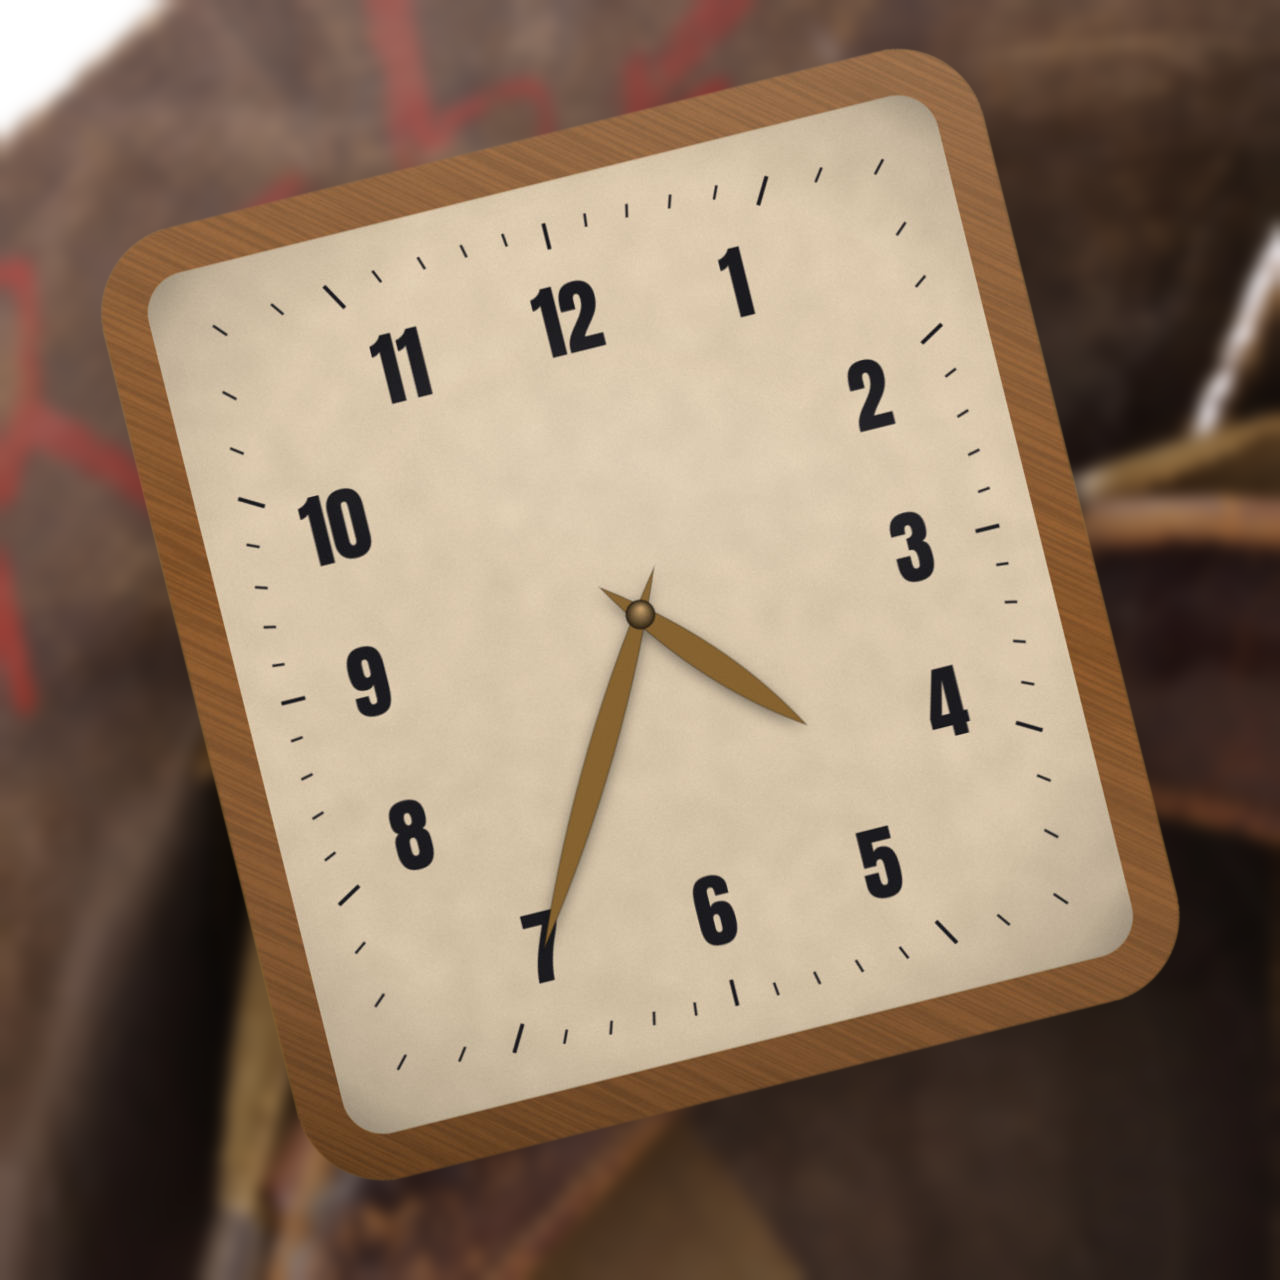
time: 4:35
